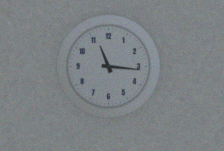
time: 11:16
